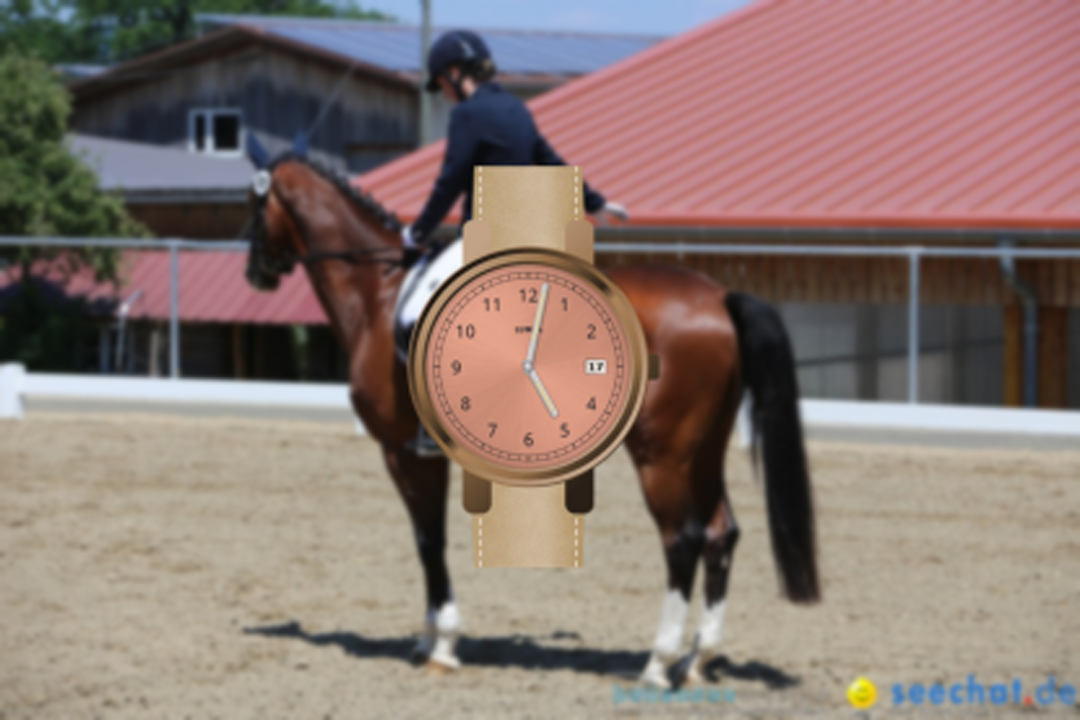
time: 5:02
